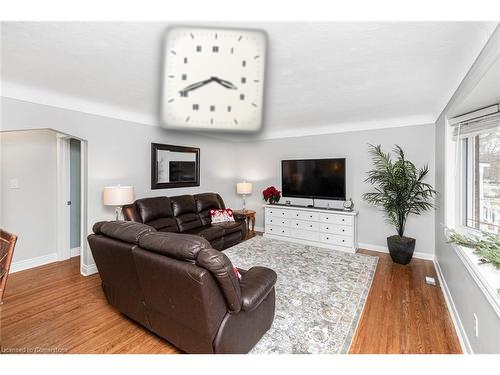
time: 3:41
